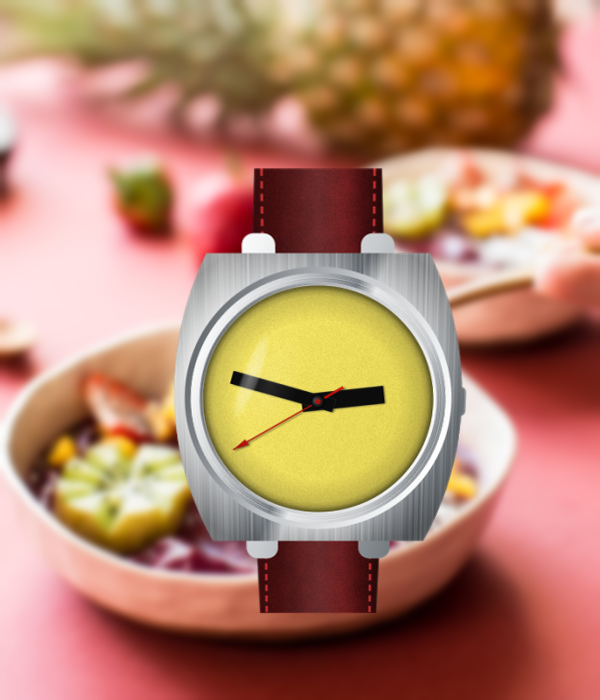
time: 2:47:40
